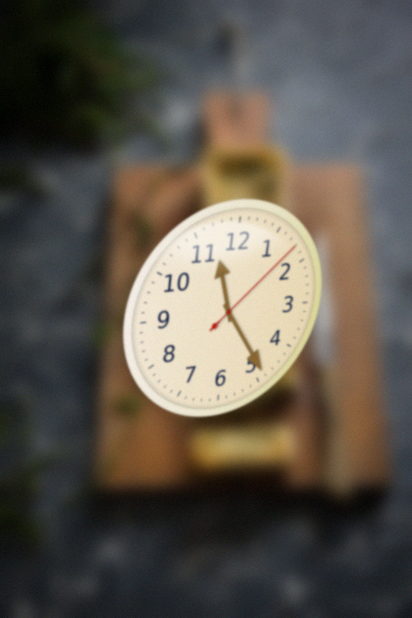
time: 11:24:08
